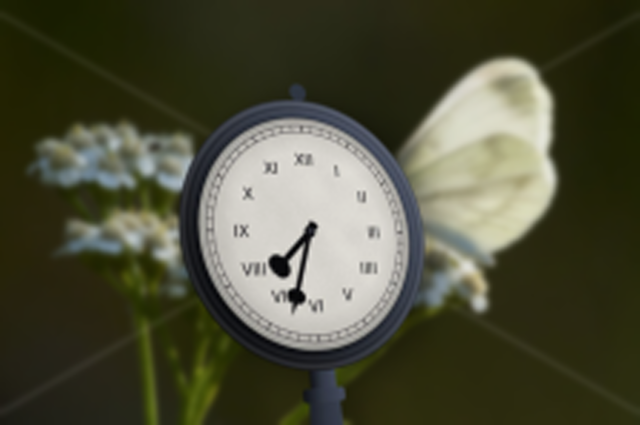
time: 7:33
